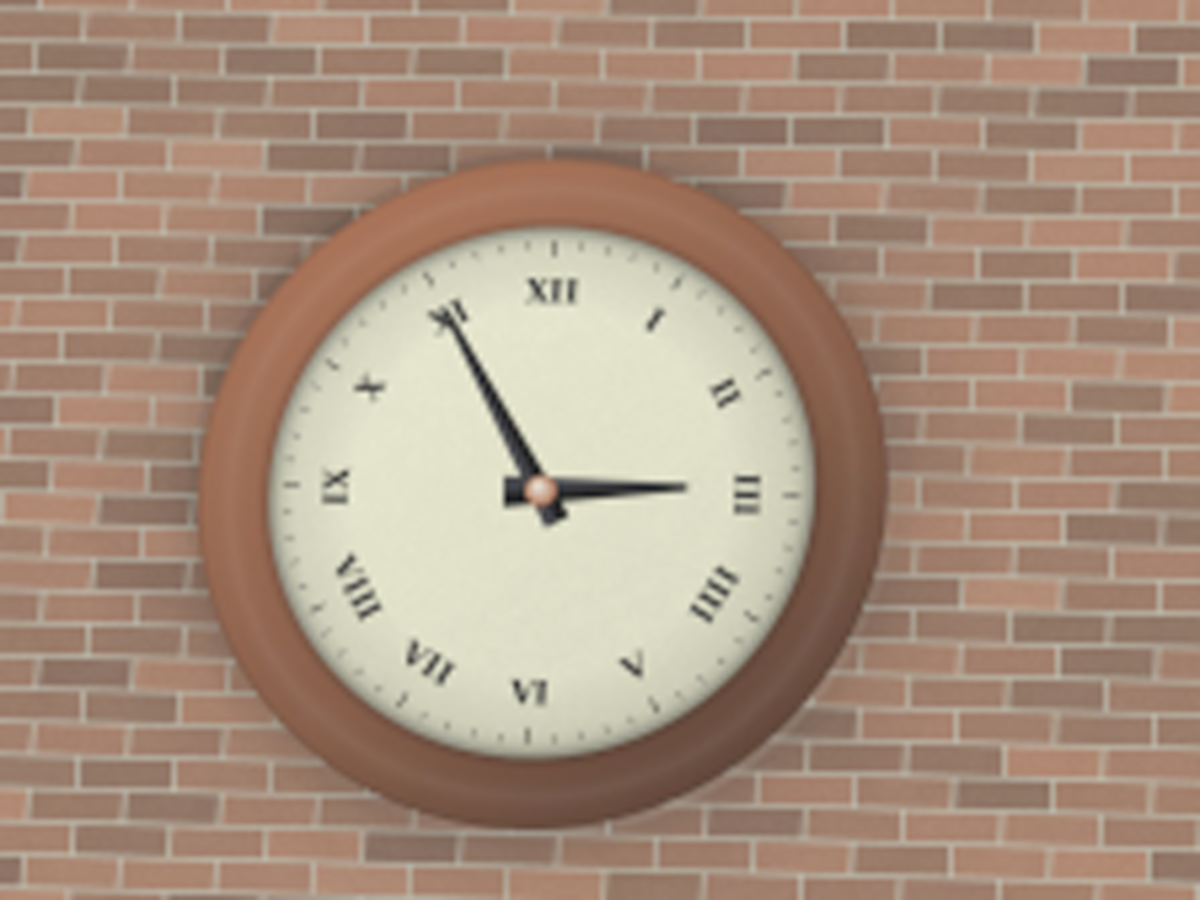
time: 2:55
